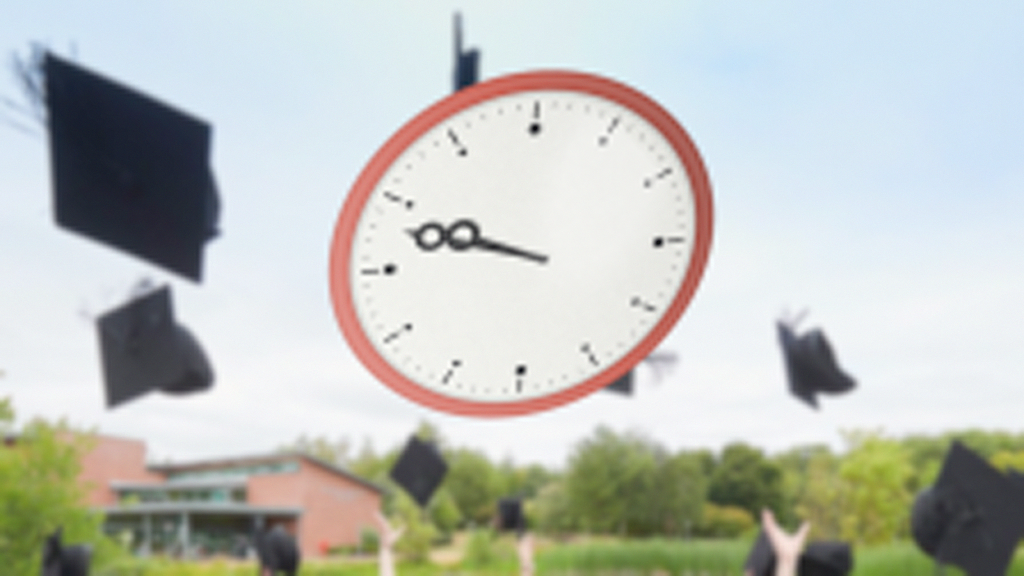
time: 9:48
